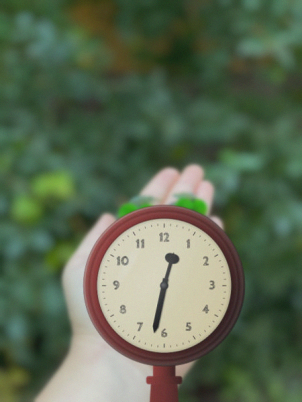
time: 12:32
